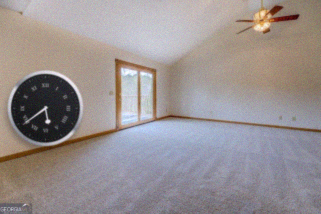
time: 5:39
